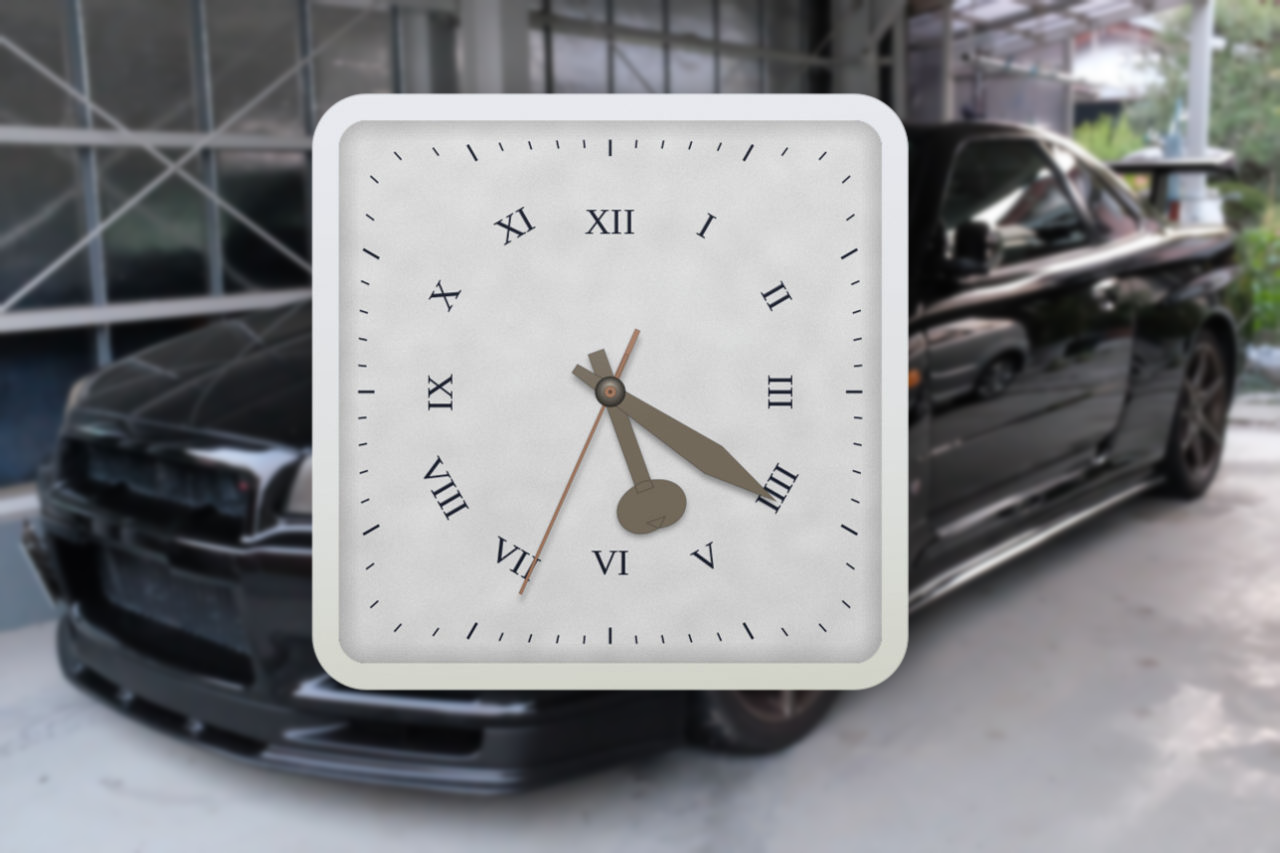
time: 5:20:34
